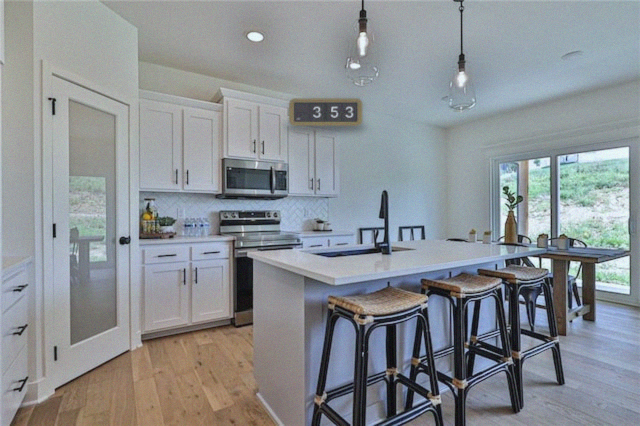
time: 3:53
